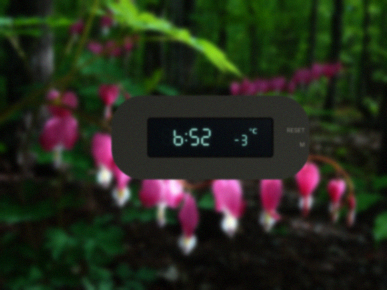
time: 6:52
